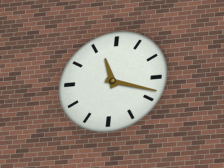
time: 11:18
